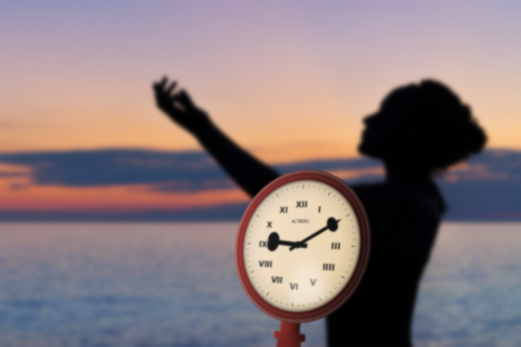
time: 9:10
